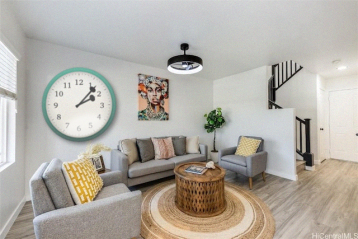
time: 2:07
